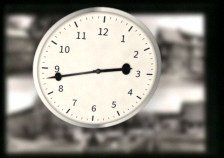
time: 2:43
